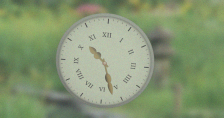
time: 10:27
